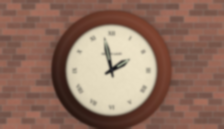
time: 1:58
